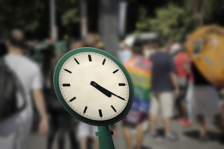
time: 4:20
